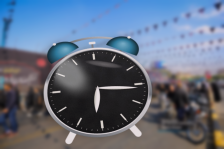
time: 6:16
